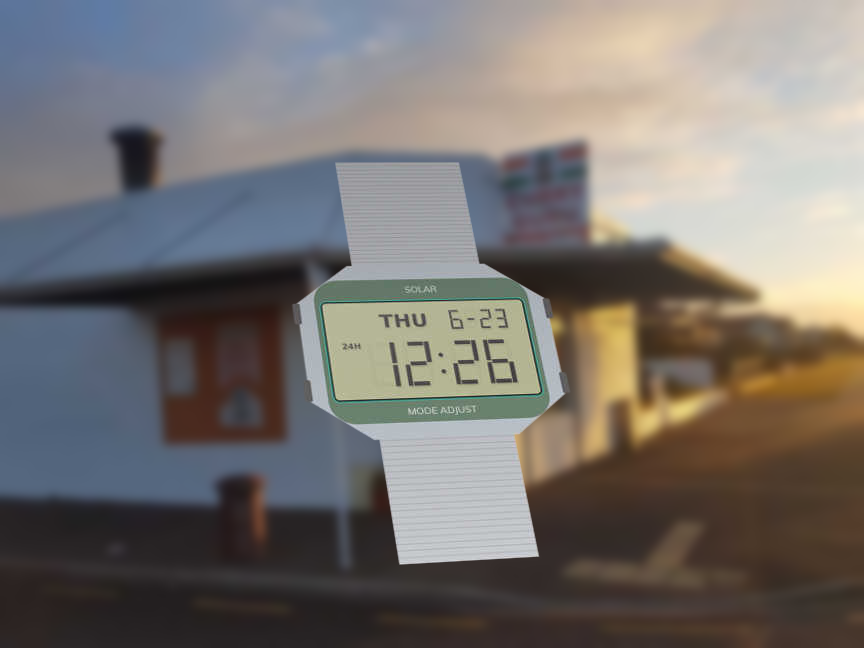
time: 12:26
